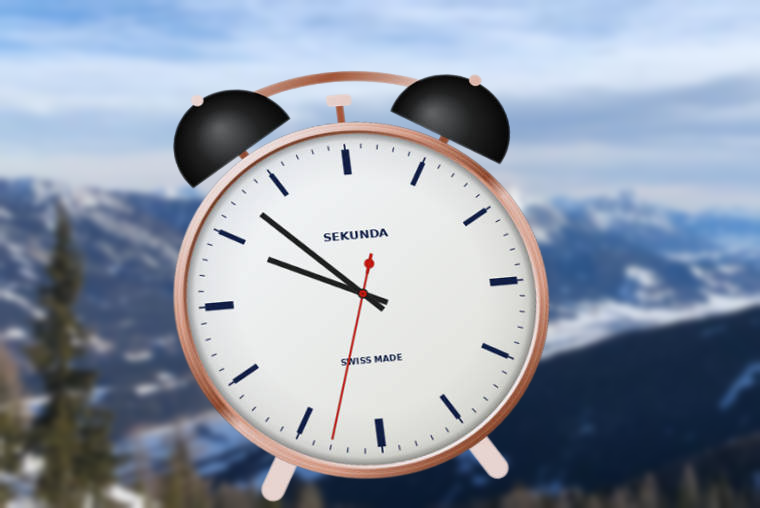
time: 9:52:33
